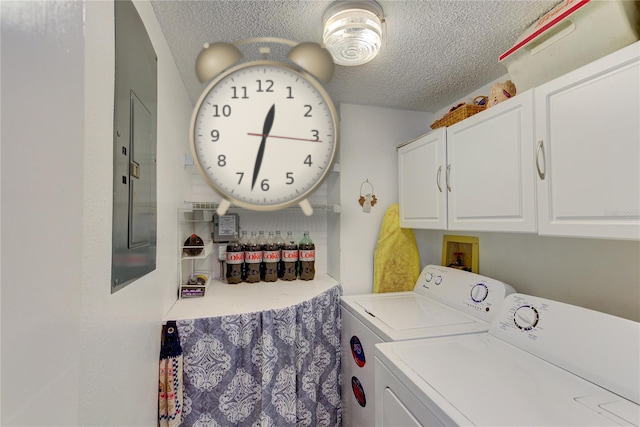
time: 12:32:16
